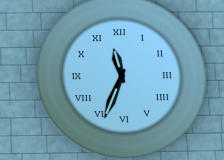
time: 11:34
